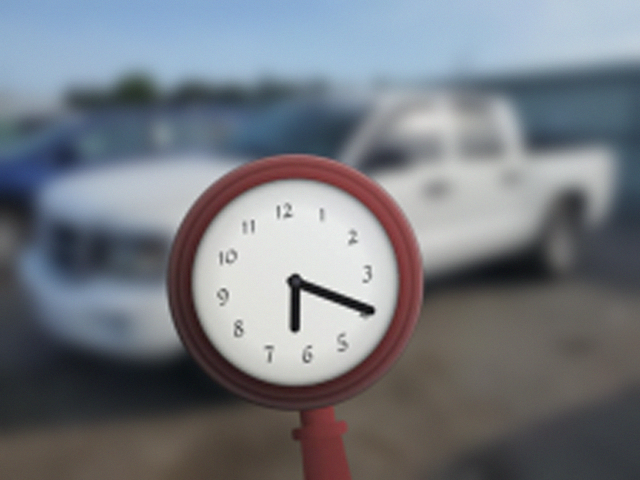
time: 6:20
